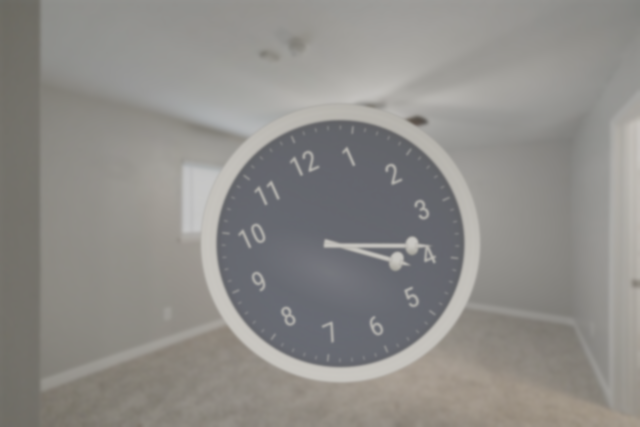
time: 4:19
